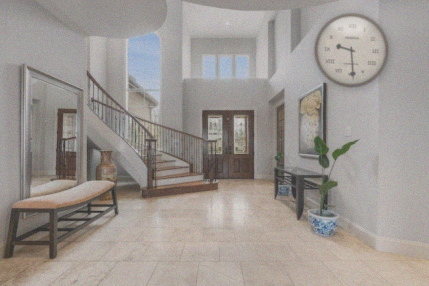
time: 9:29
